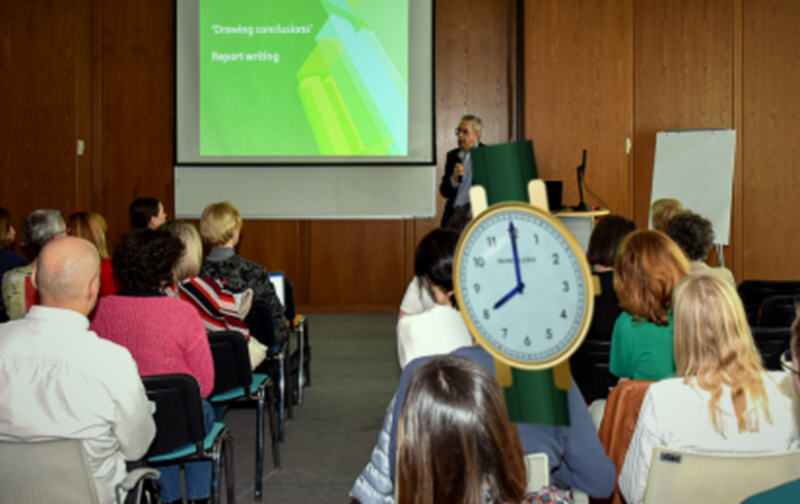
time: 8:00
